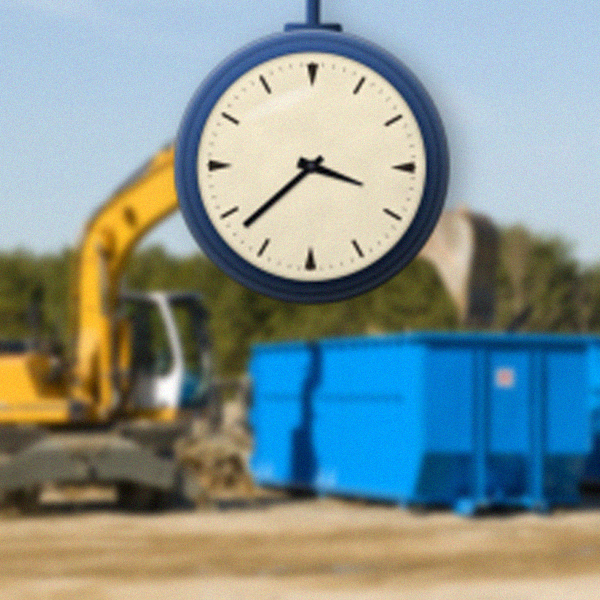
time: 3:38
